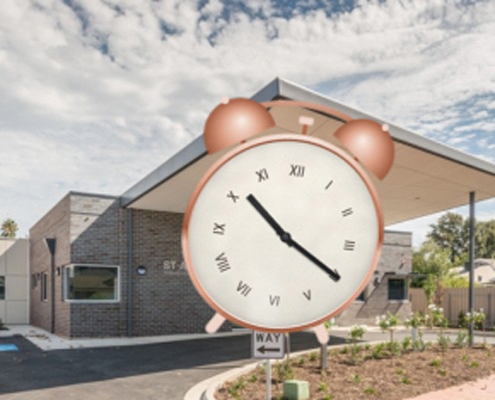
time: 10:20
